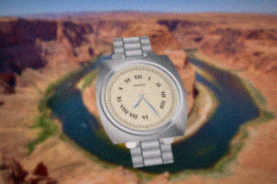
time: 7:25
